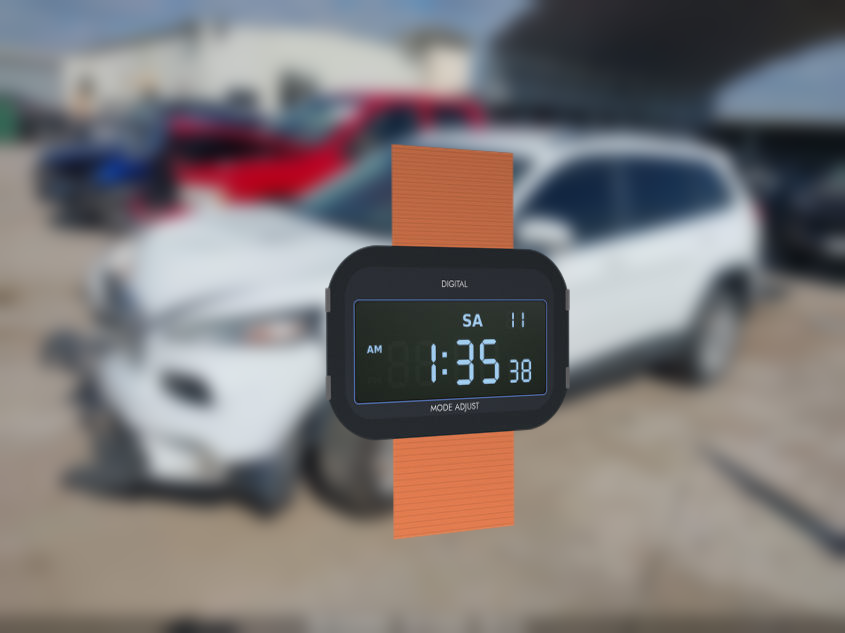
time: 1:35:38
